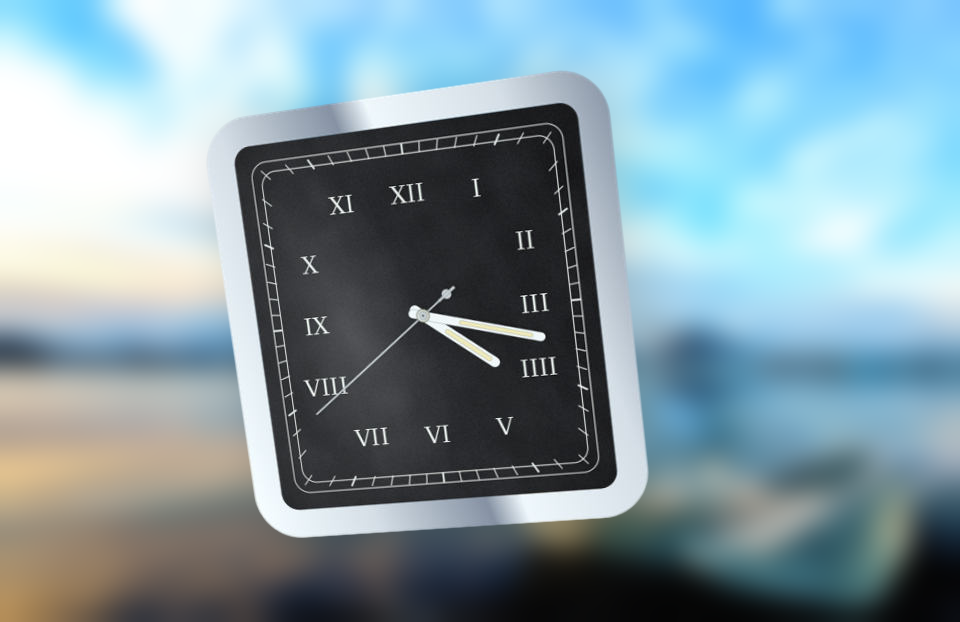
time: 4:17:39
